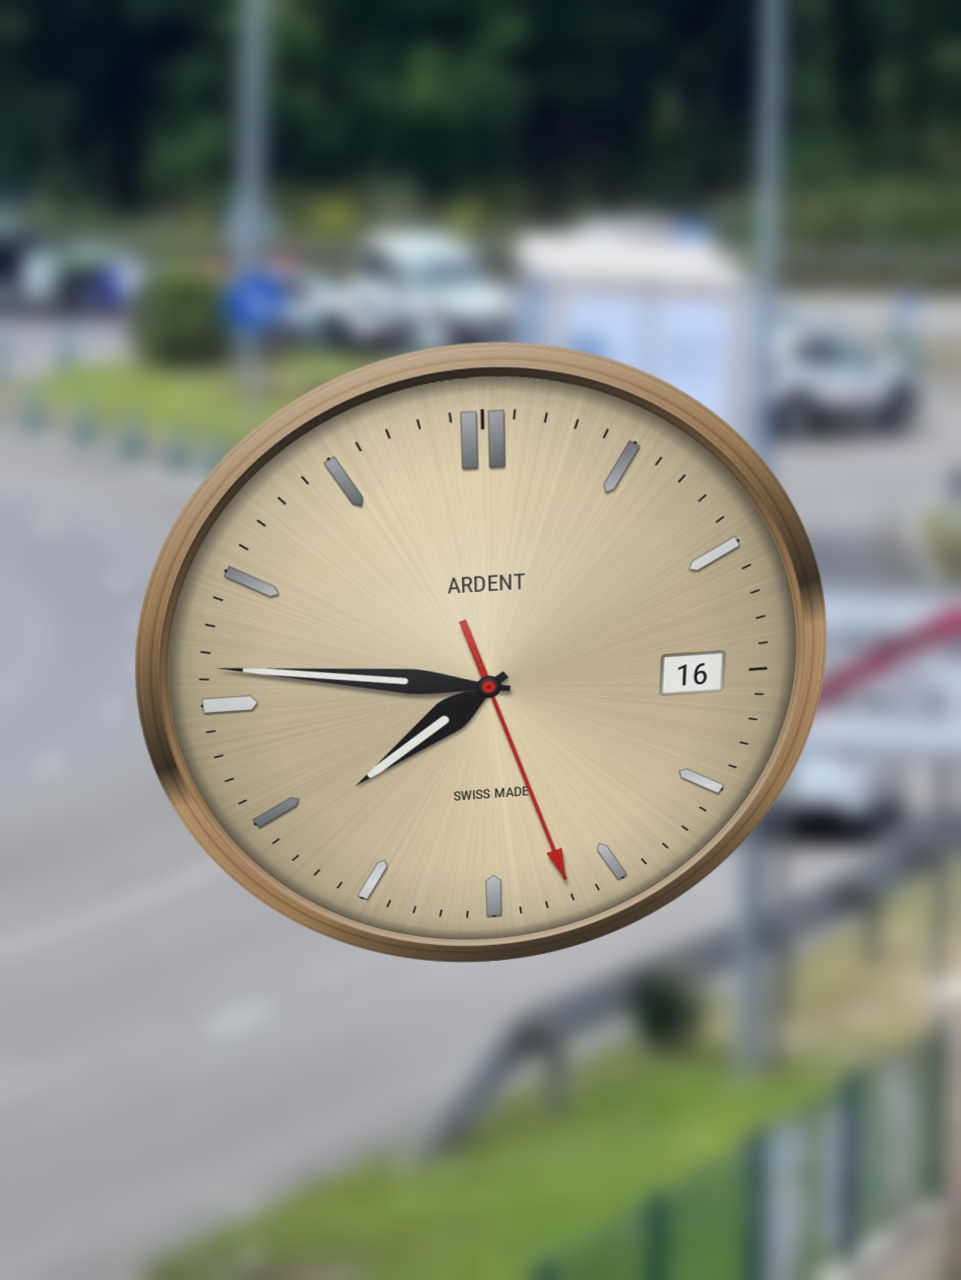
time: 7:46:27
